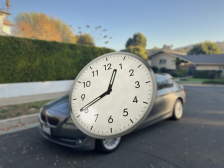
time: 12:41
